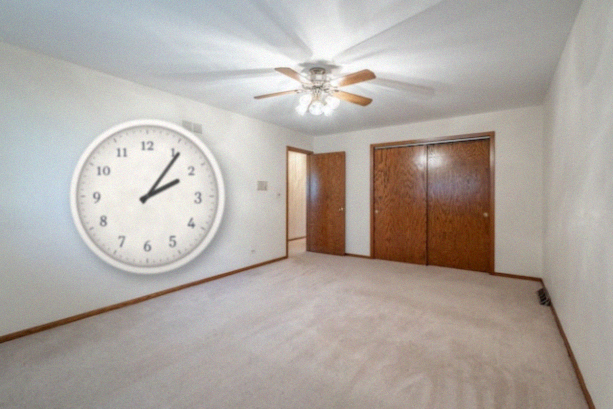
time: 2:06
